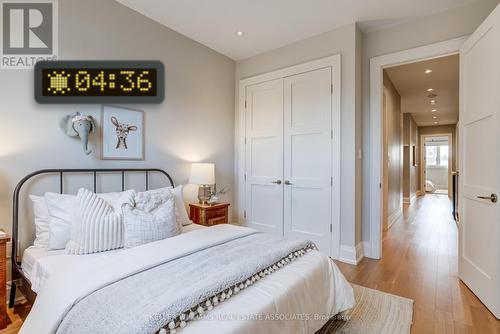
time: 4:36
